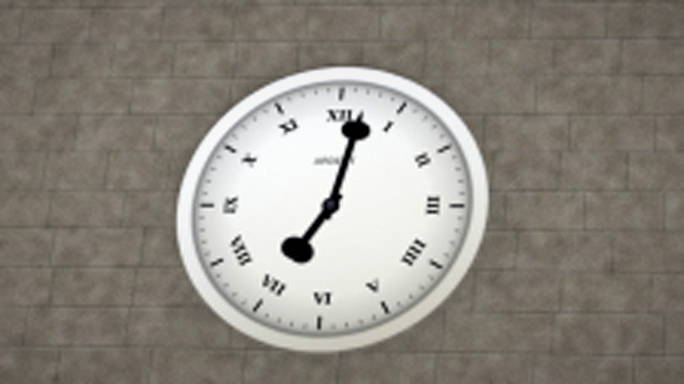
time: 7:02
